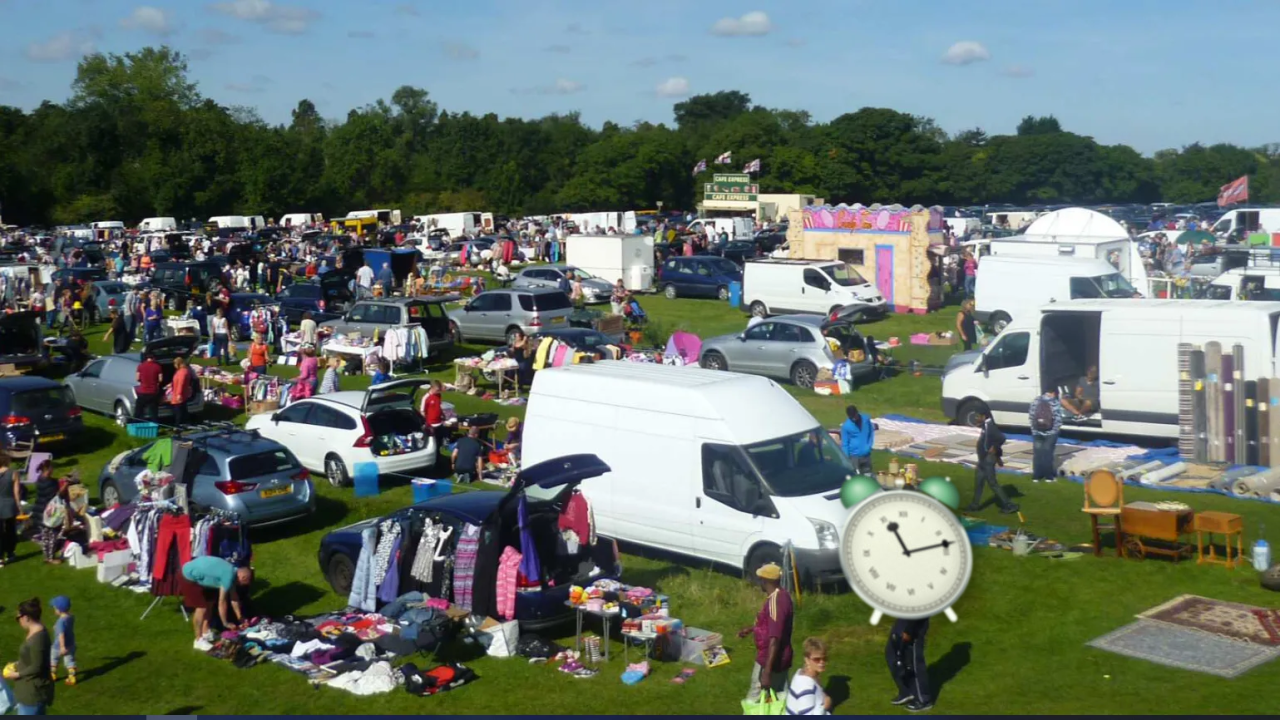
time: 11:13
